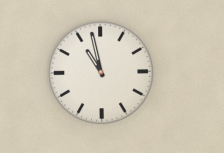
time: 10:58
